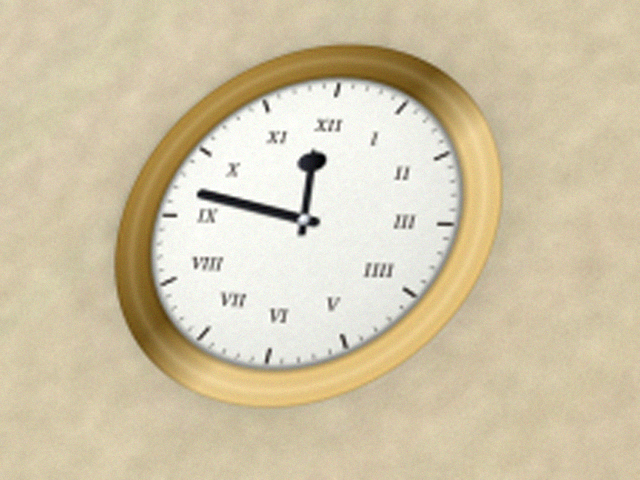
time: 11:47
